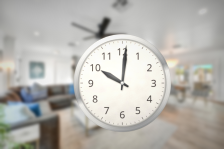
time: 10:01
